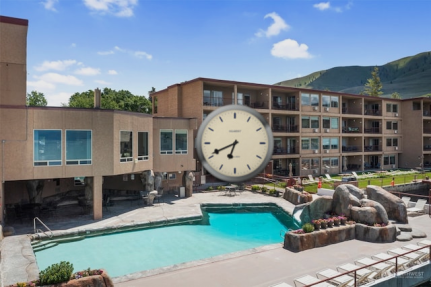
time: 6:41
